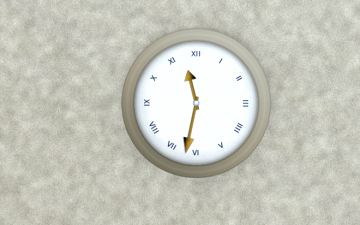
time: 11:32
